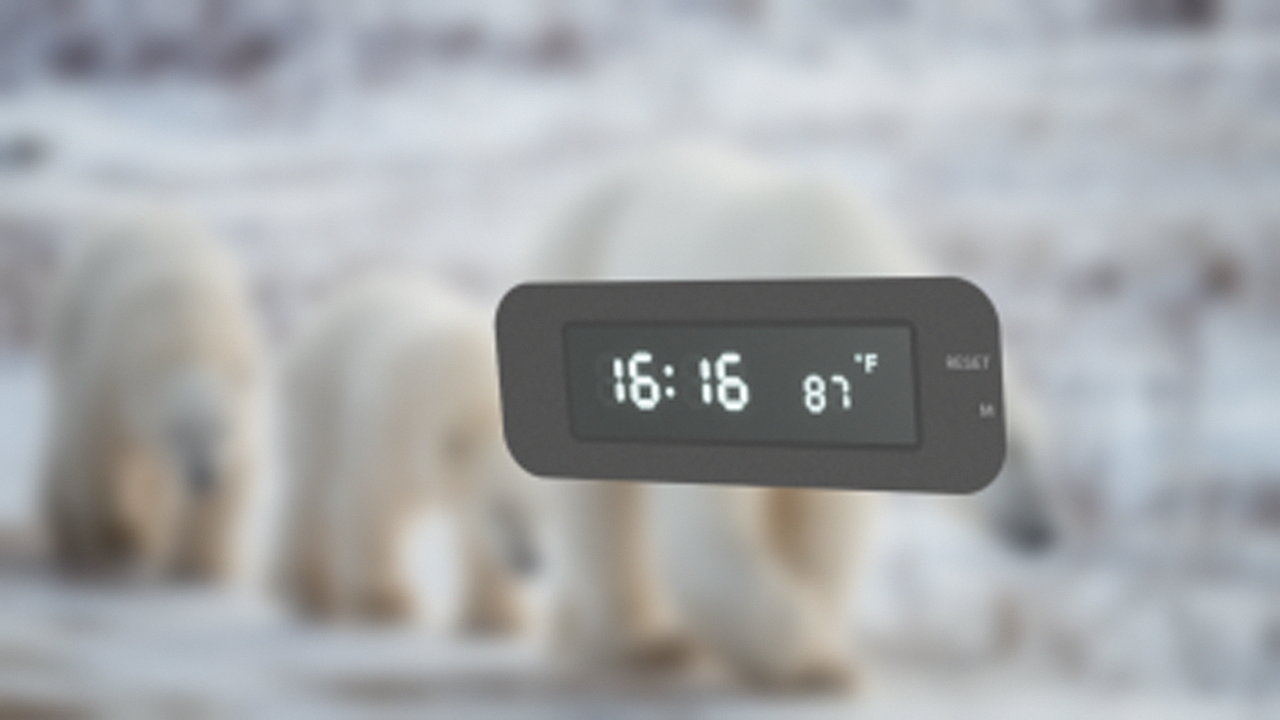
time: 16:16
